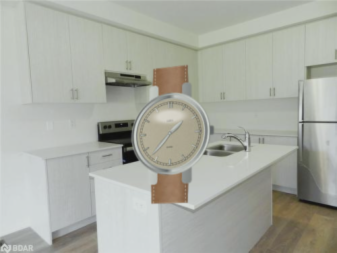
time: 1:37
